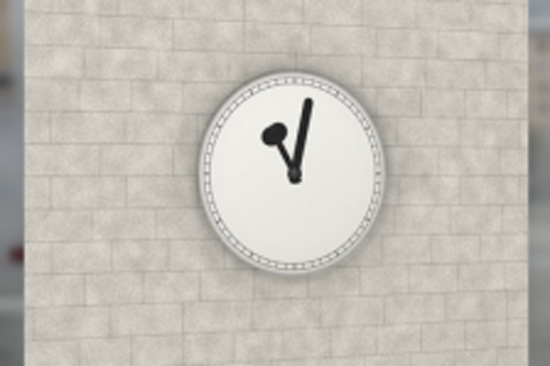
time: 11:02
